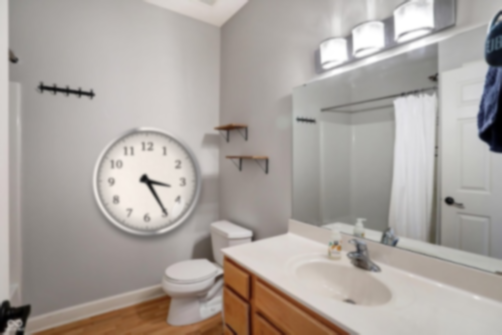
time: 3:25
